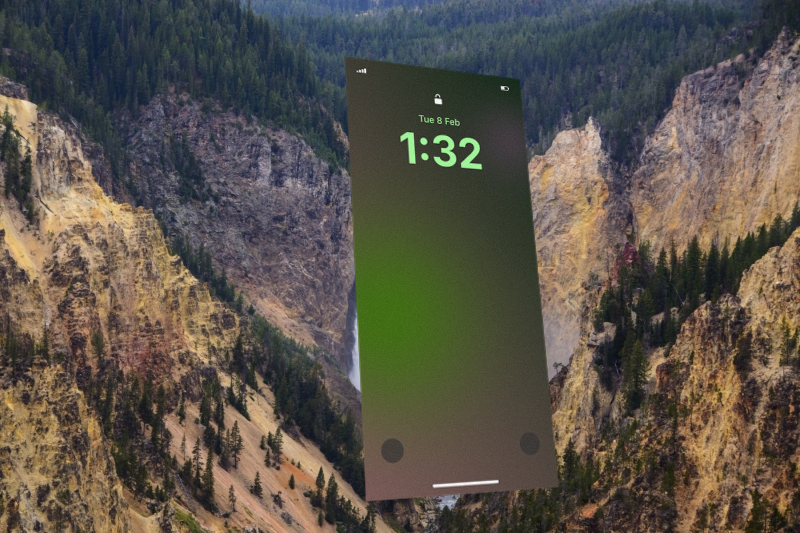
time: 1:32
